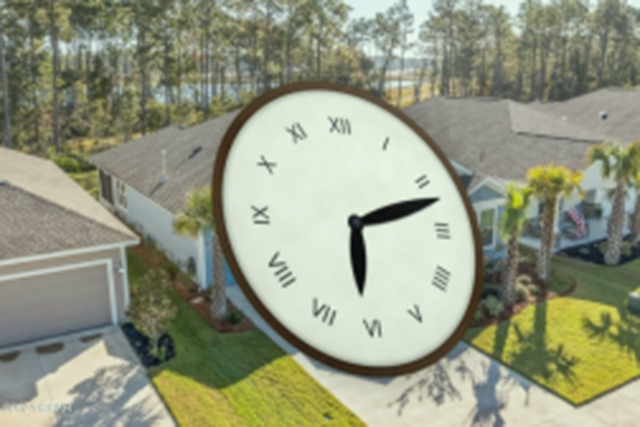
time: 6:12
